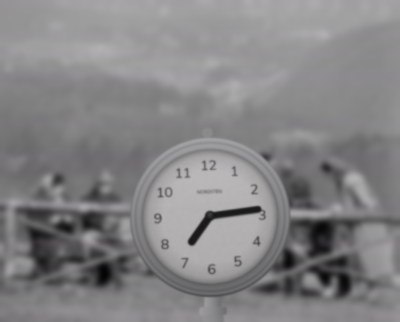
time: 7:14
